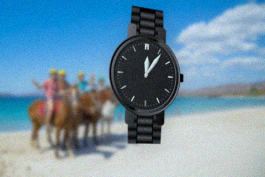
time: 12:06
